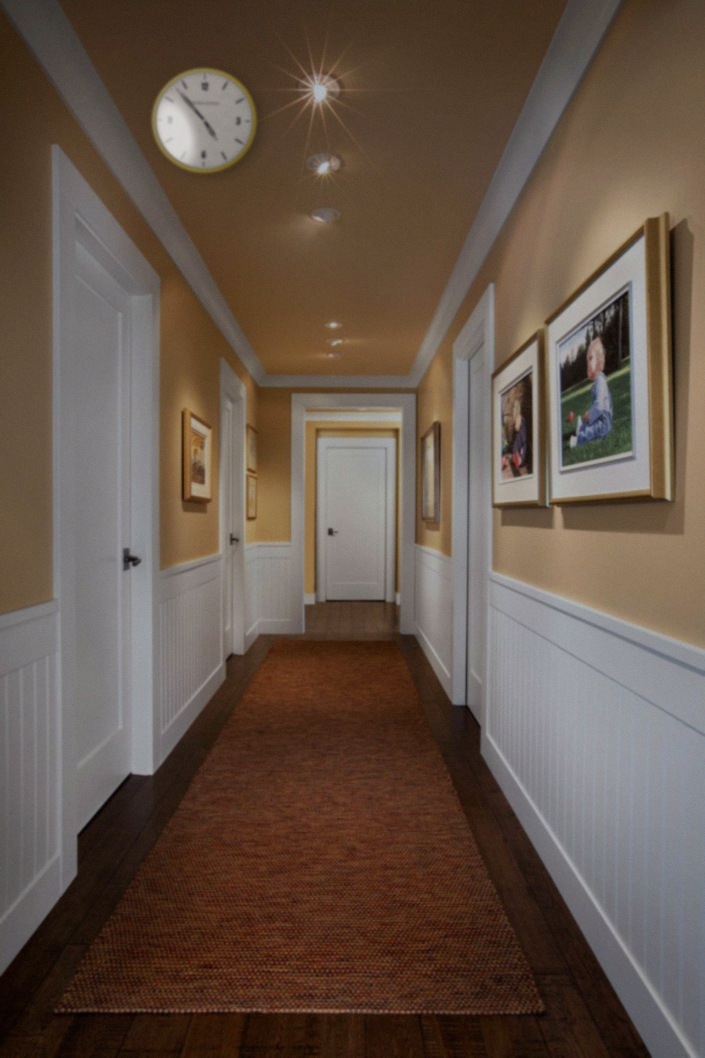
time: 4:53
